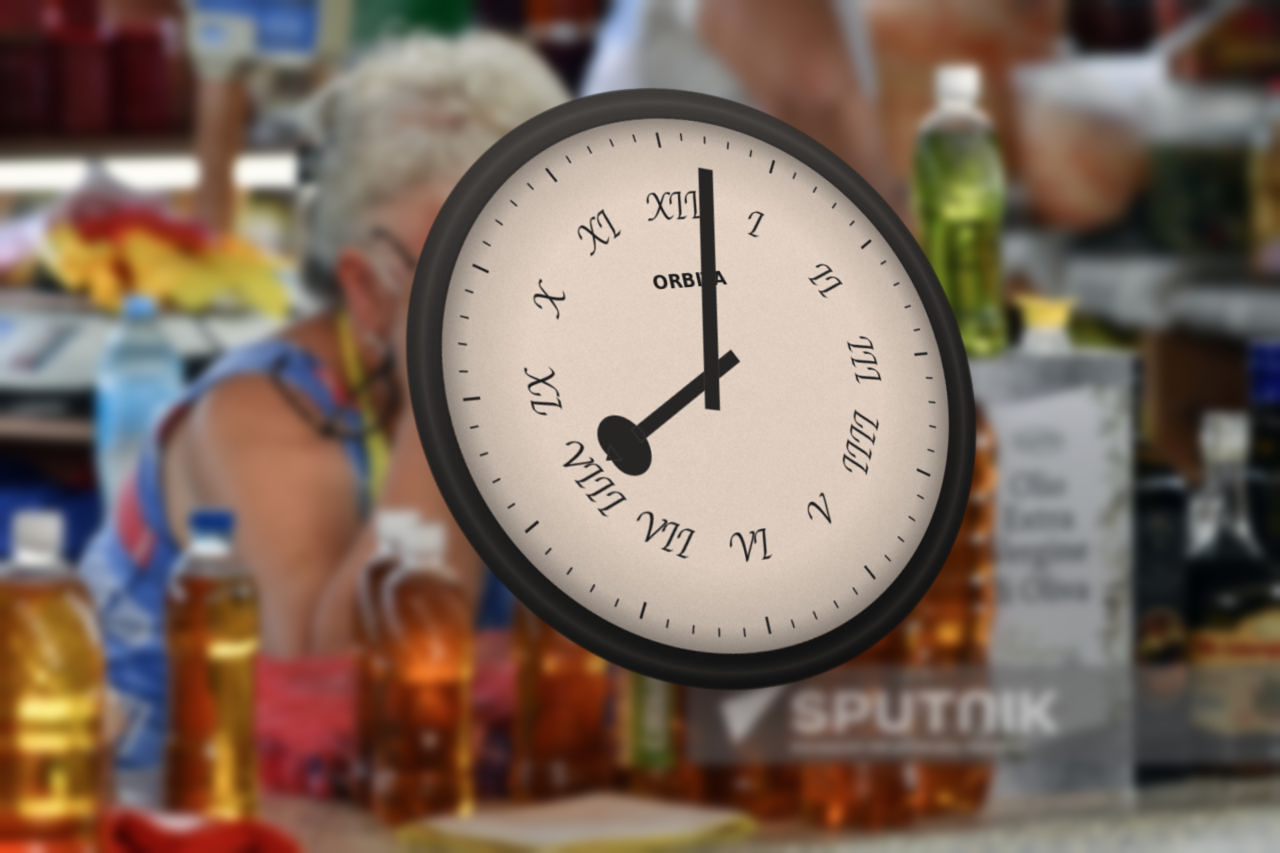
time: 8:02
